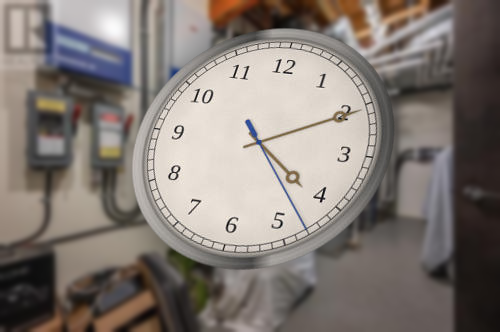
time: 4:10:23
